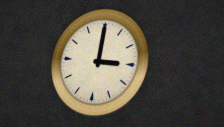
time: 3:00
